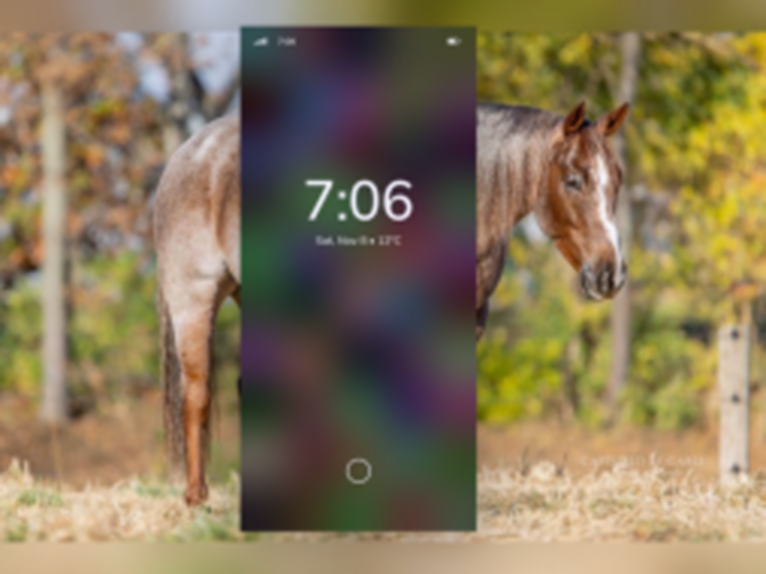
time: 7:06
